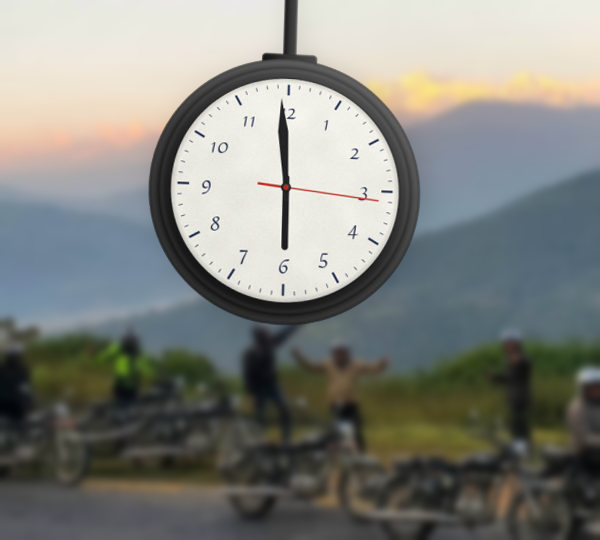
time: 5:59:16
